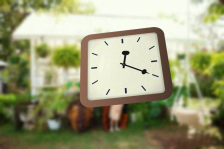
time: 12:20
